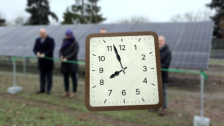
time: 7:57
